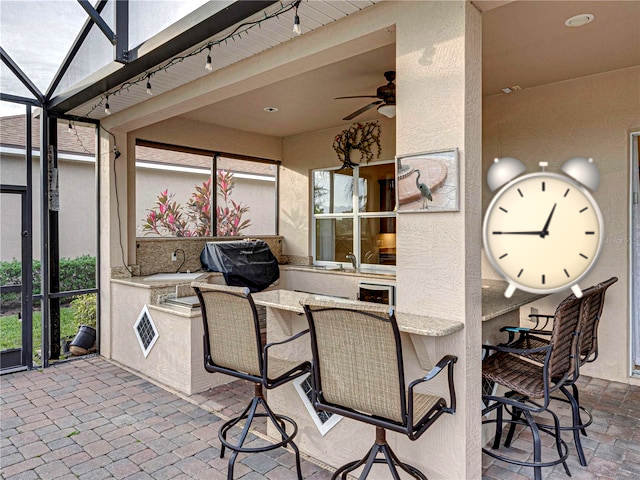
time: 12:45
